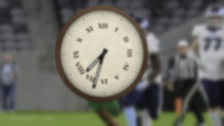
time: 7:33
